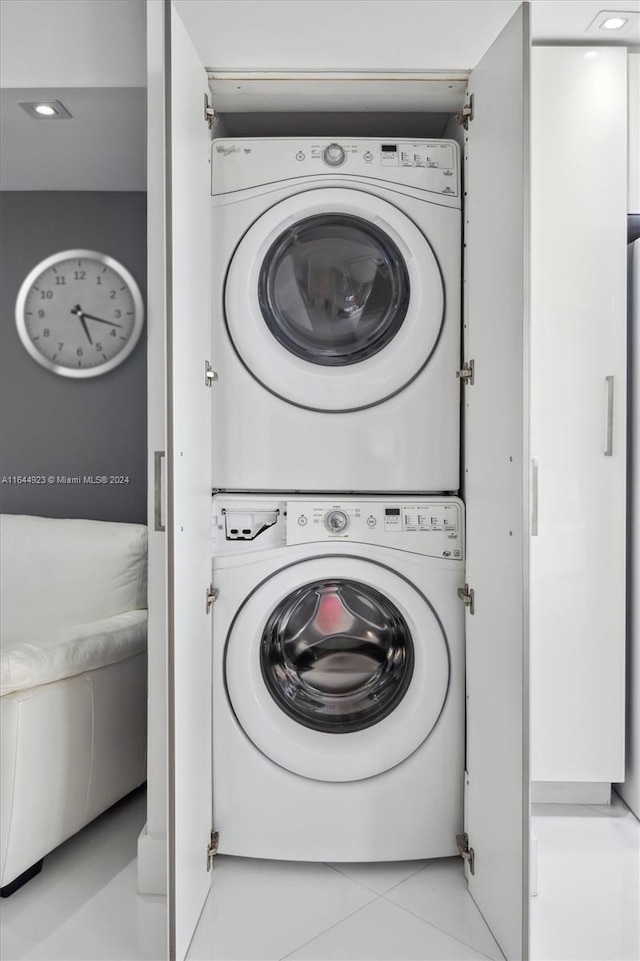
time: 5:18
